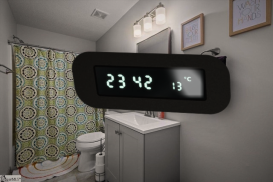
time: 23:42
